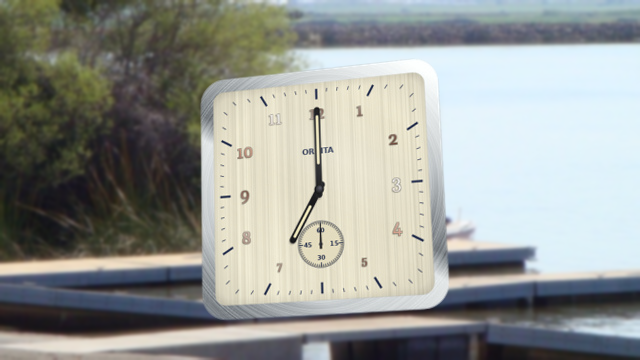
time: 7:00
